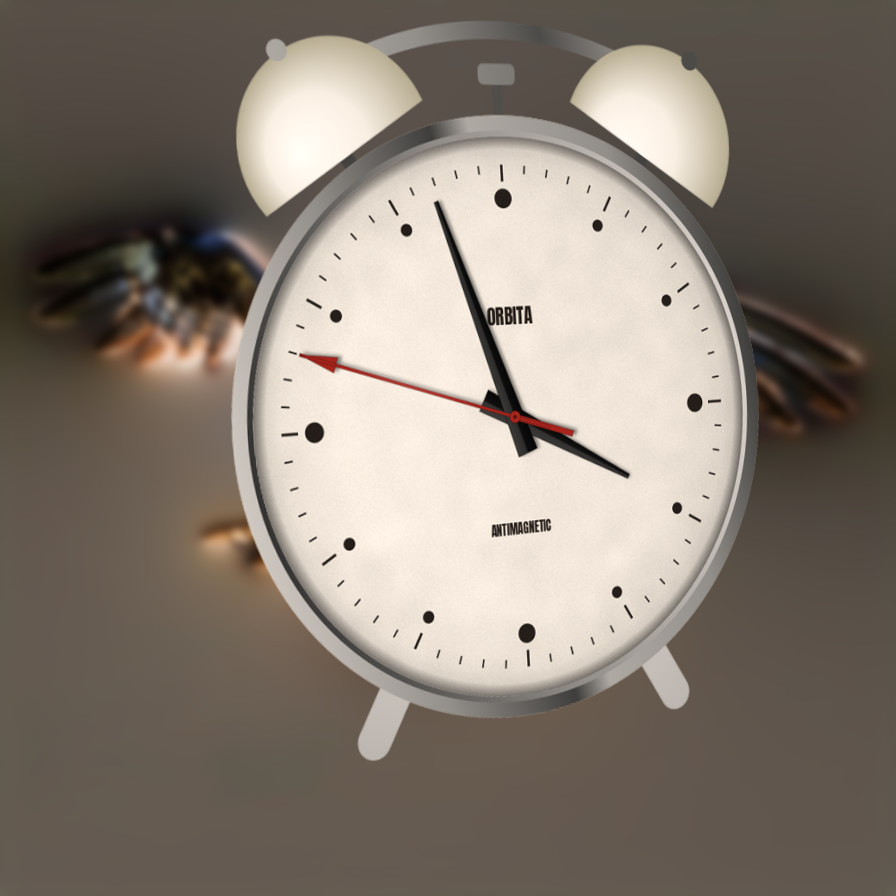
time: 3:56:48
